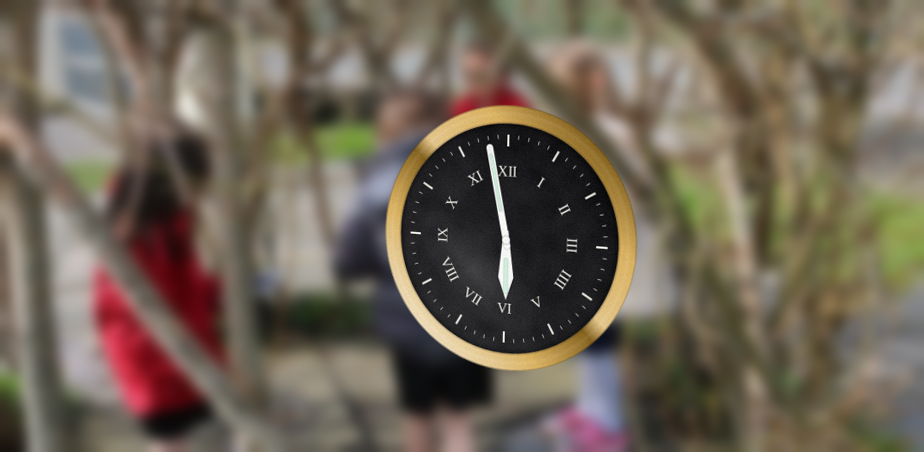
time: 5:58
